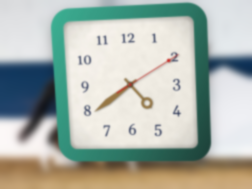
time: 4:39:10
